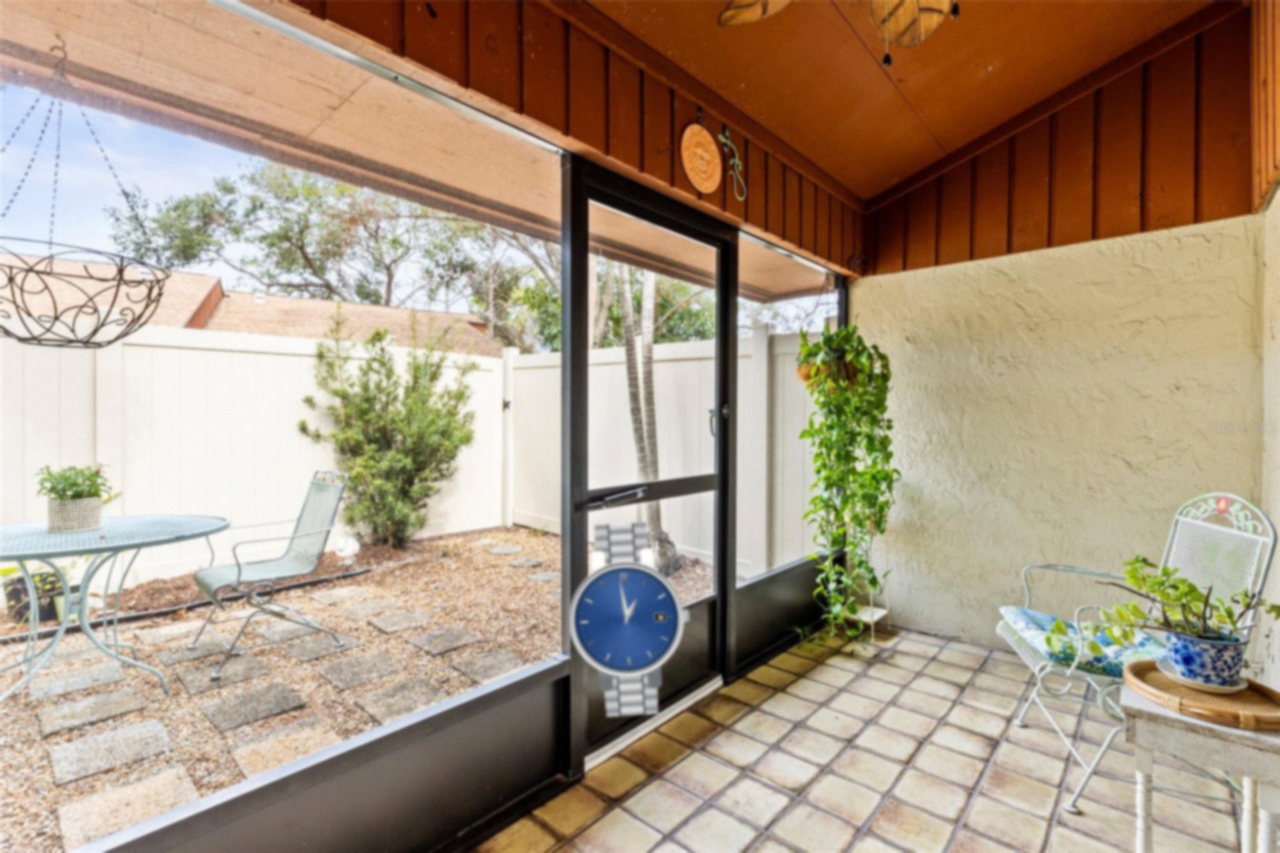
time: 12:59
